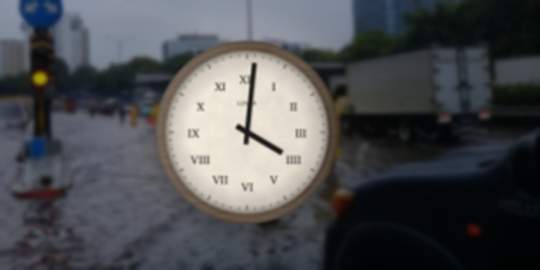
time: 4:01
